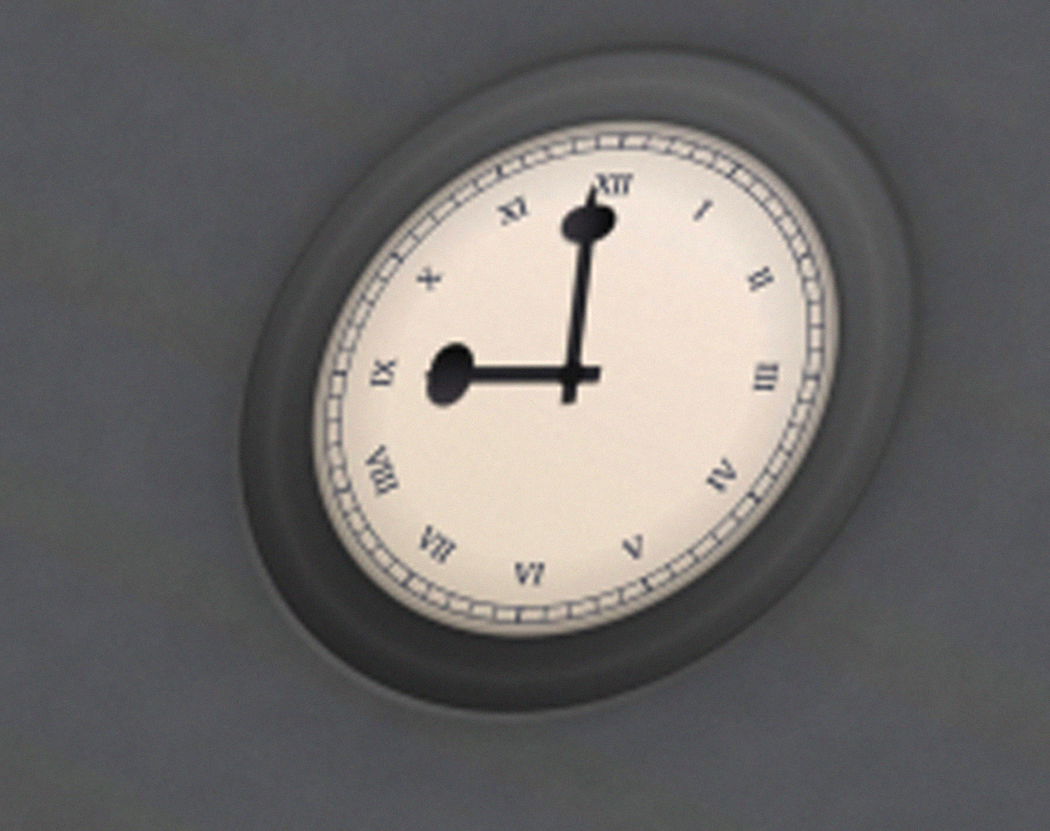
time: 8:59
